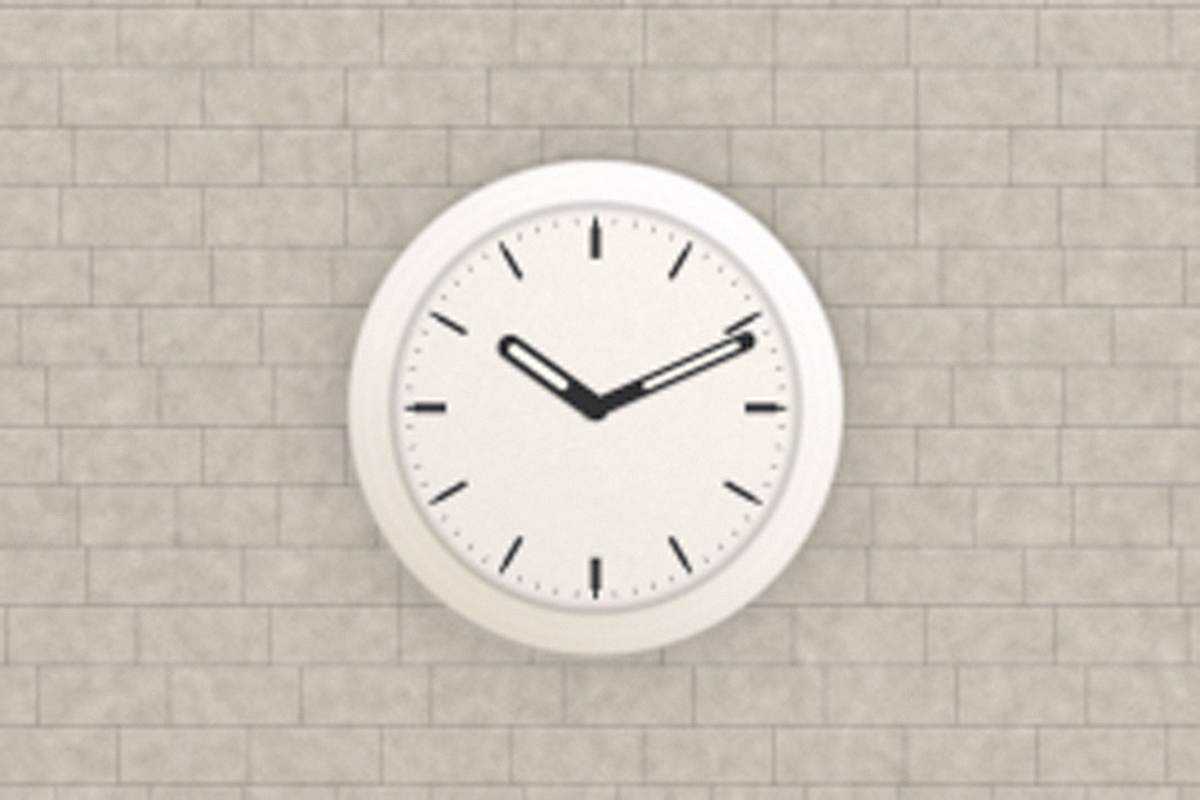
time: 10:11
